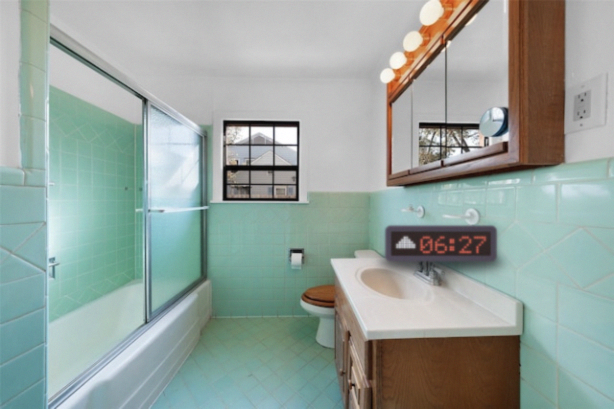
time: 6:27
